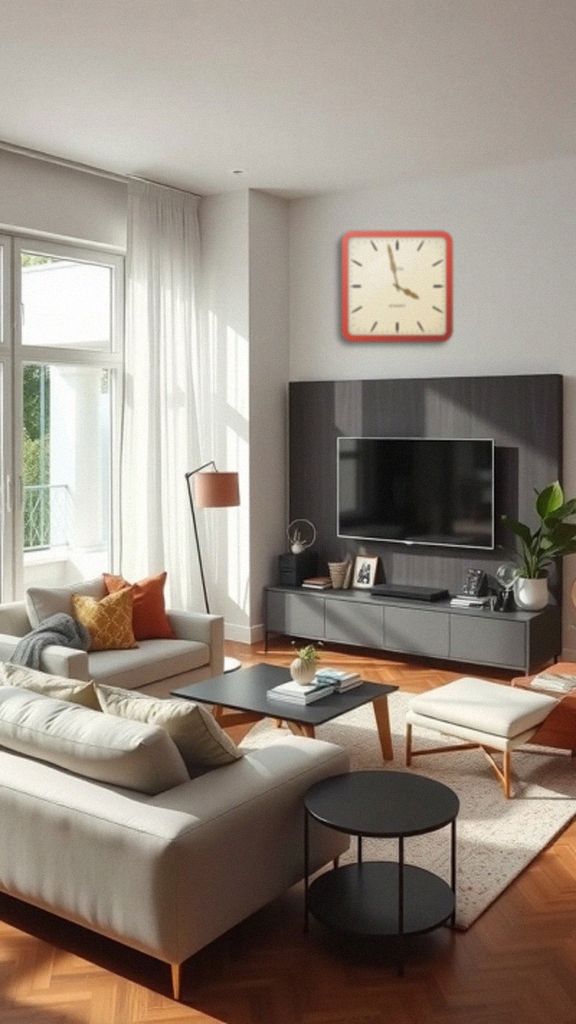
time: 3:58
